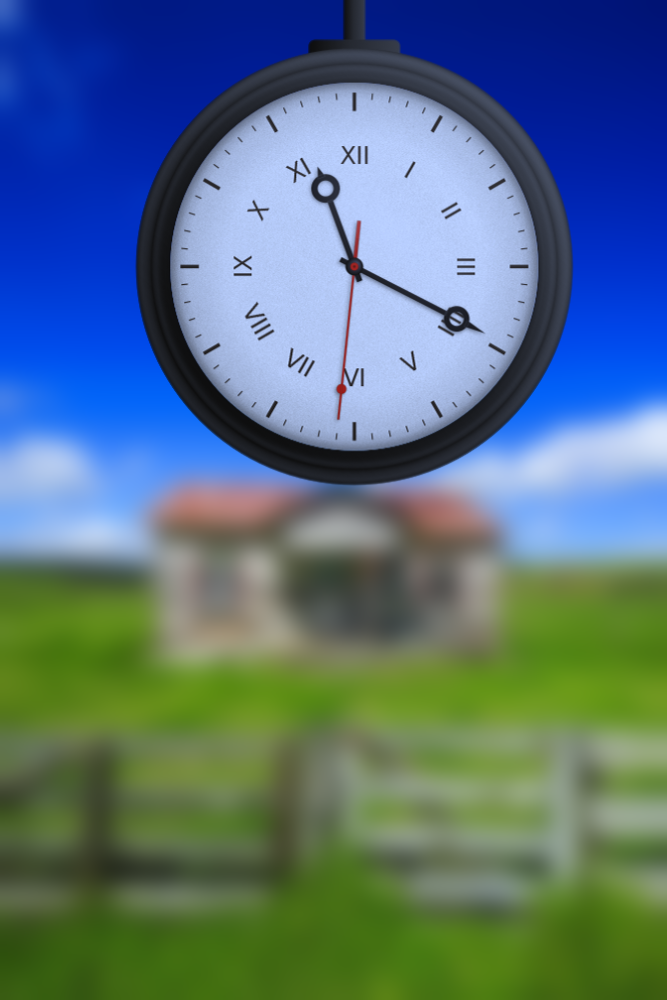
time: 11:19:31
